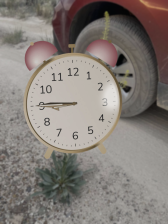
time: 8:45
